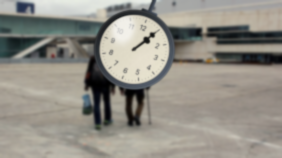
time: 1:05
